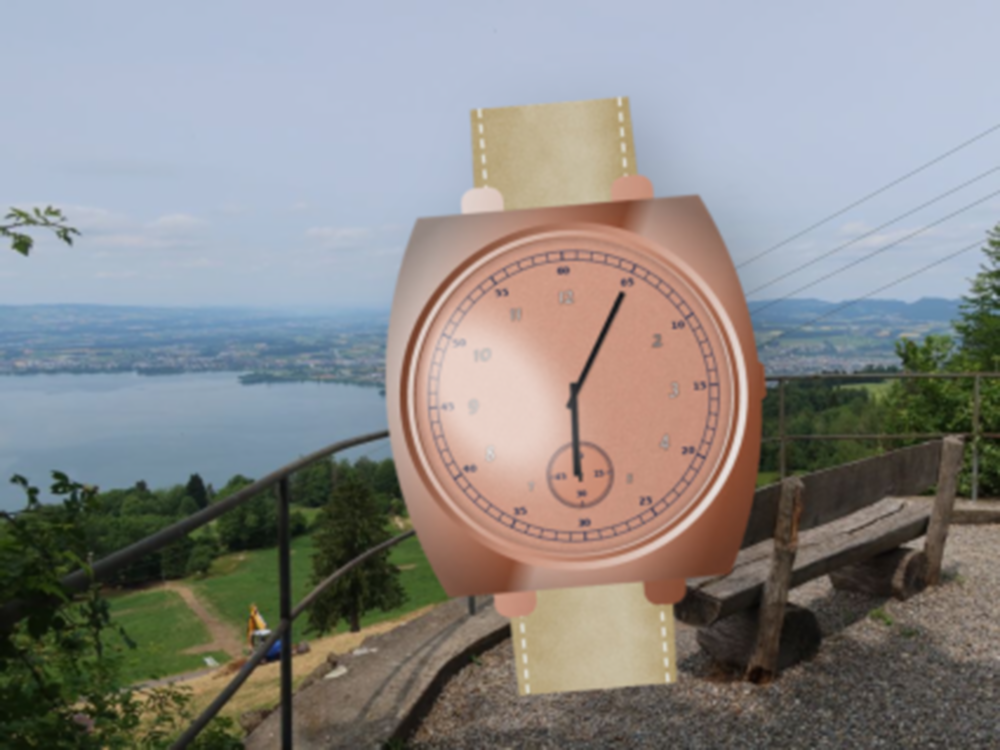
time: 6:05
